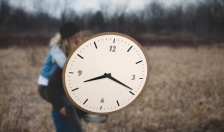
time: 8:19
